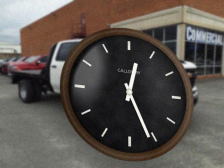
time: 12:26
